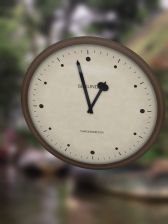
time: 12:58
